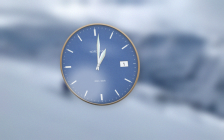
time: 1:01
